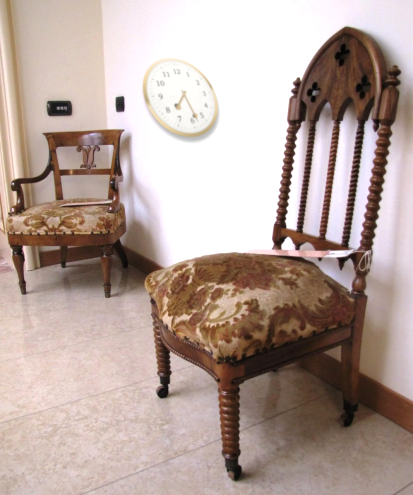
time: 7:28
